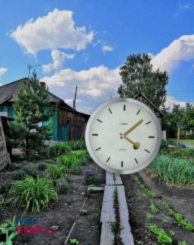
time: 4:08
